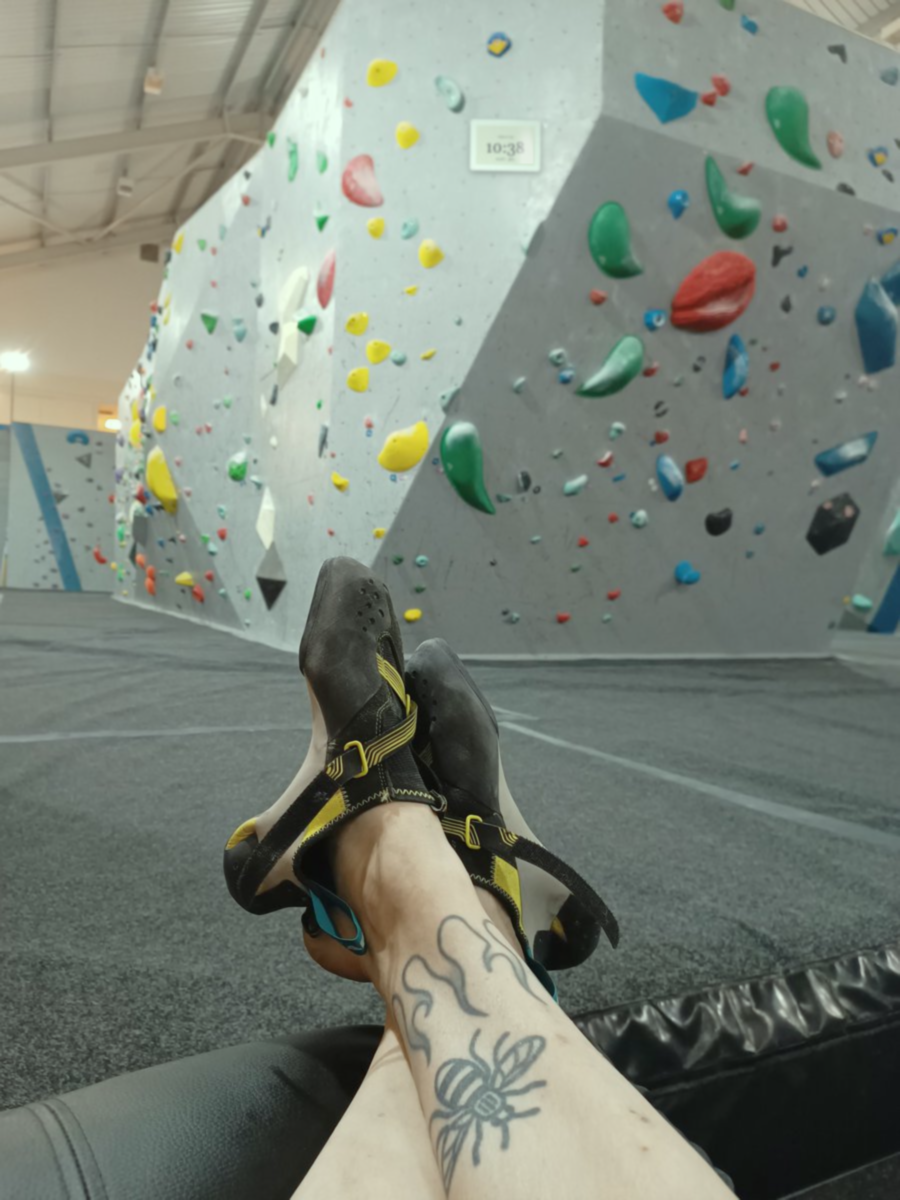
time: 10:38
